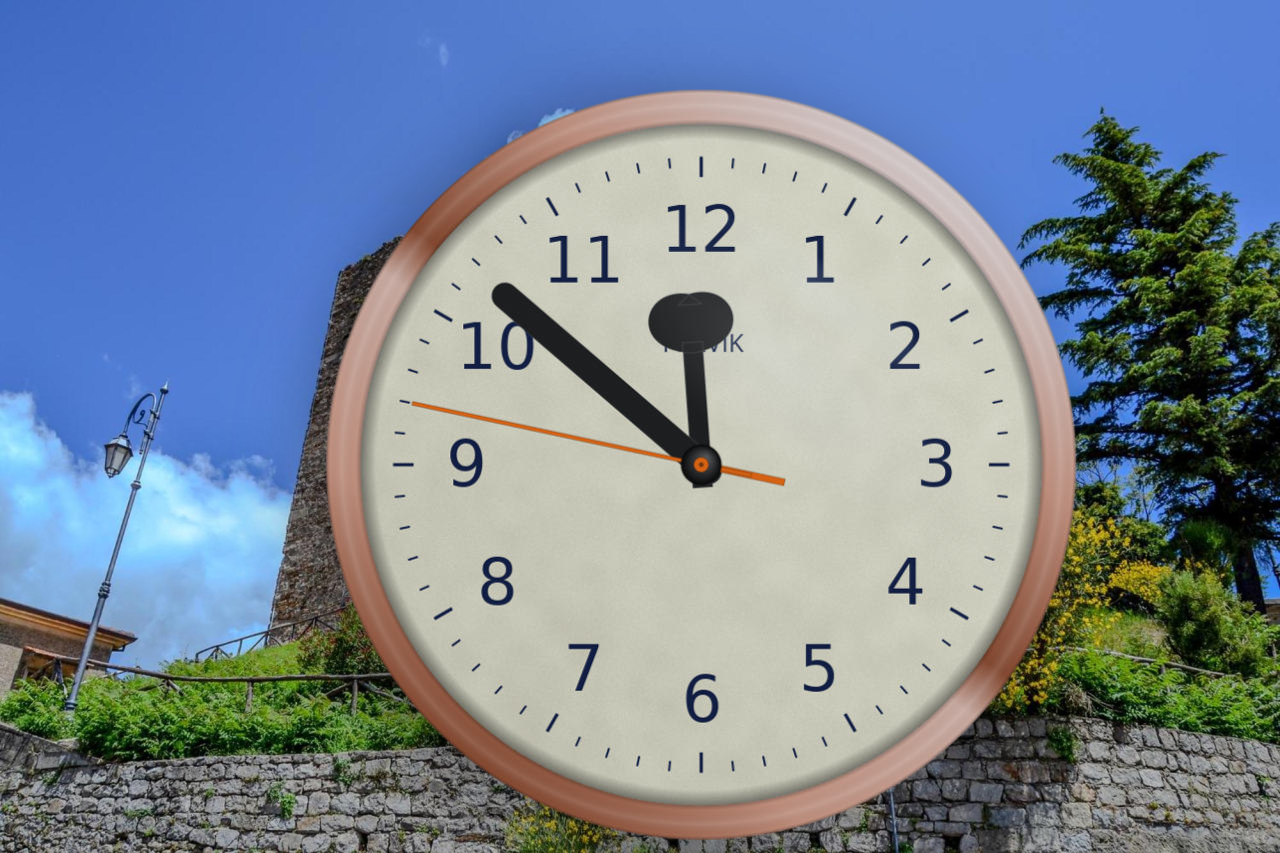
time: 11:51:47
